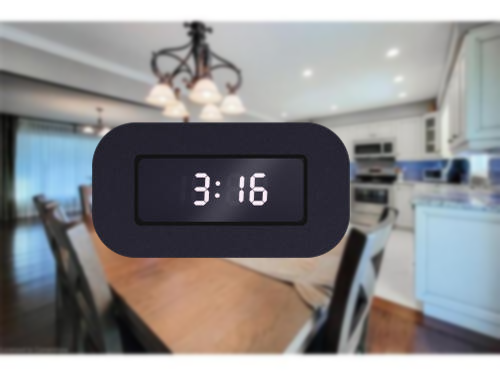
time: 3:16
